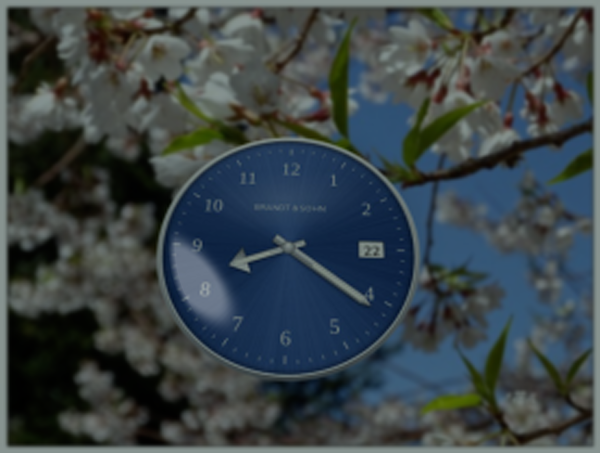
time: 8:21
